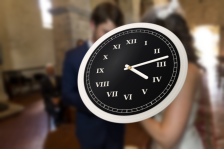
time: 4:13
